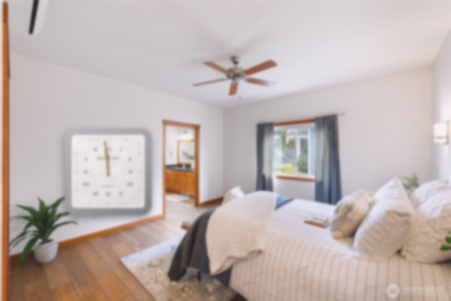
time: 11:59
